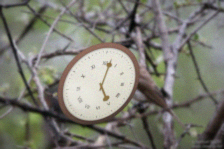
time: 5:02
